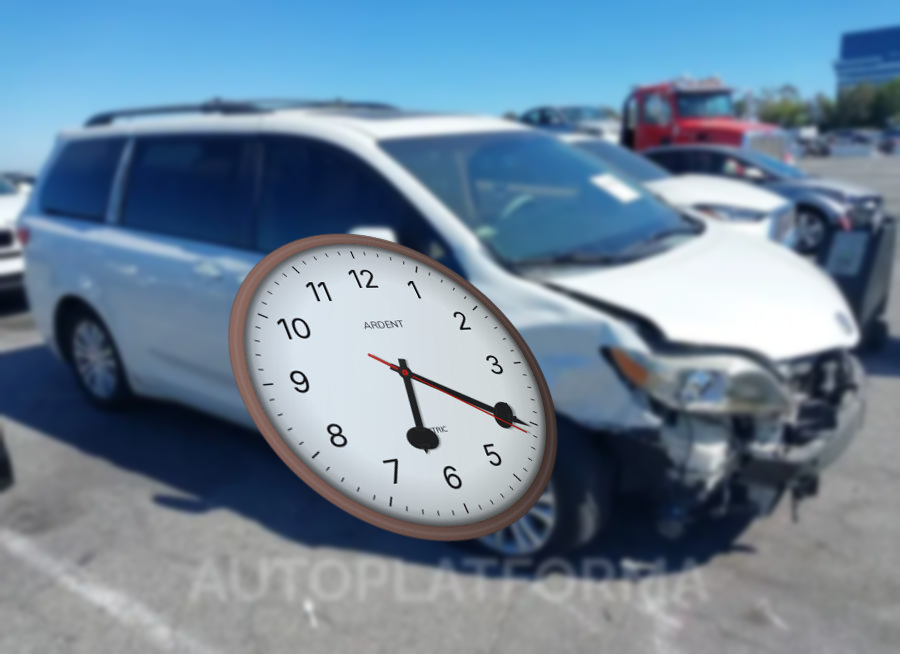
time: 6:20:21
